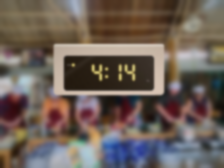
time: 4:14
